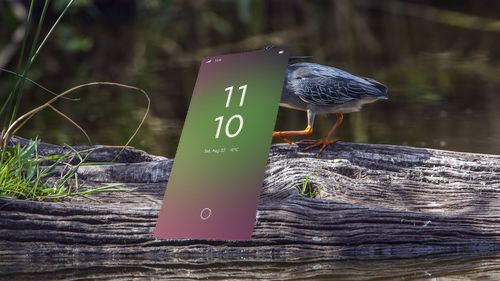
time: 11:10
